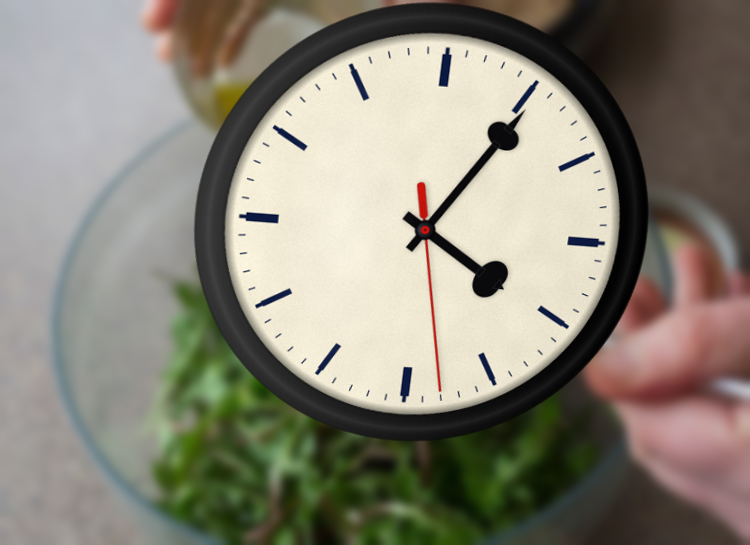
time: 4:05:28
